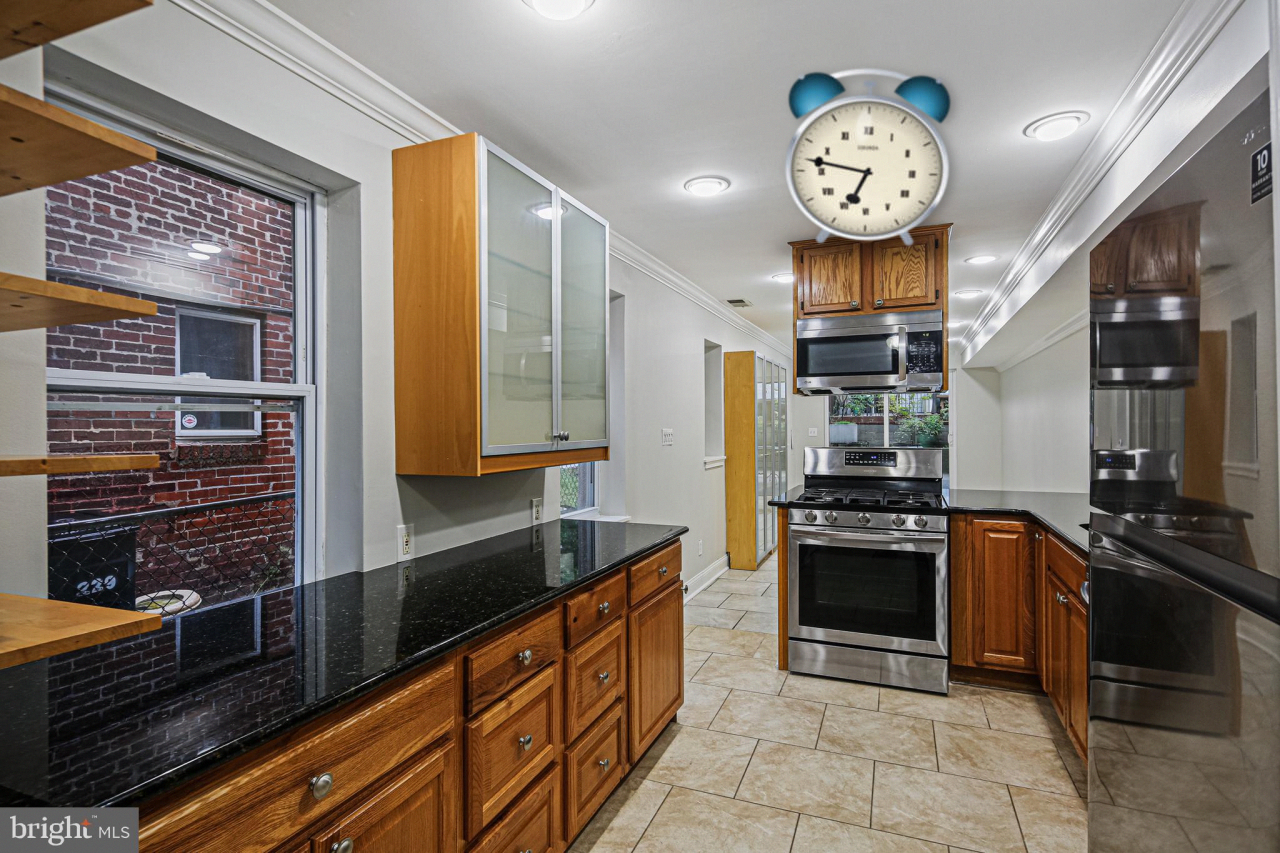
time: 6:47
